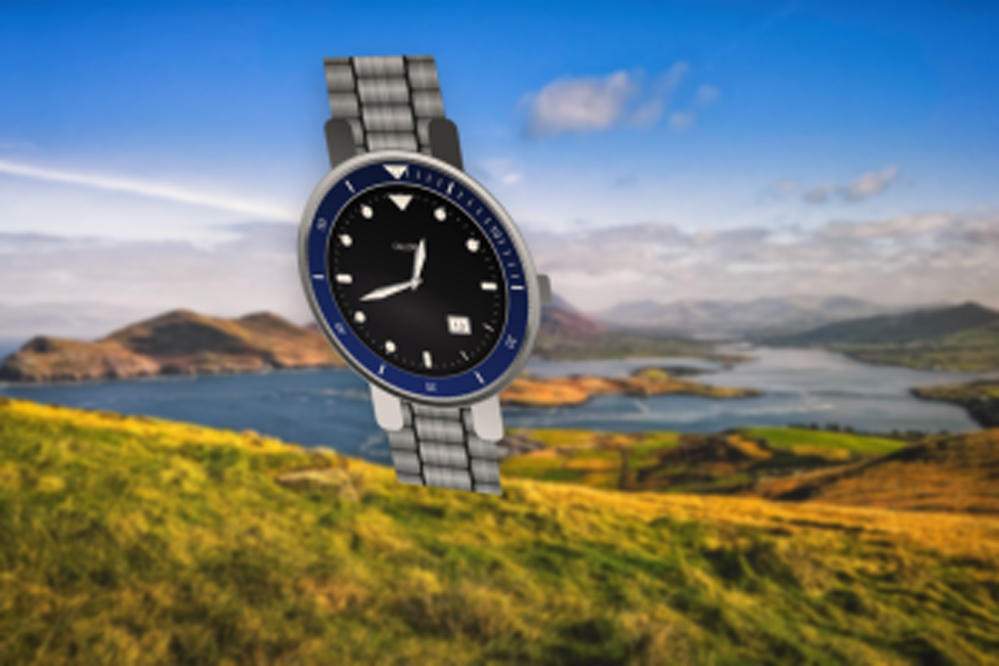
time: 12:42
